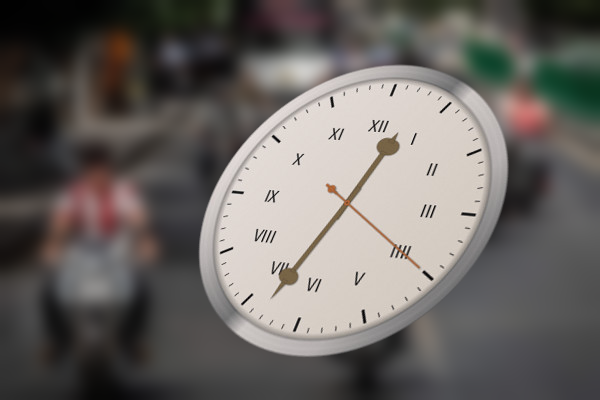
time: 12:33:20
